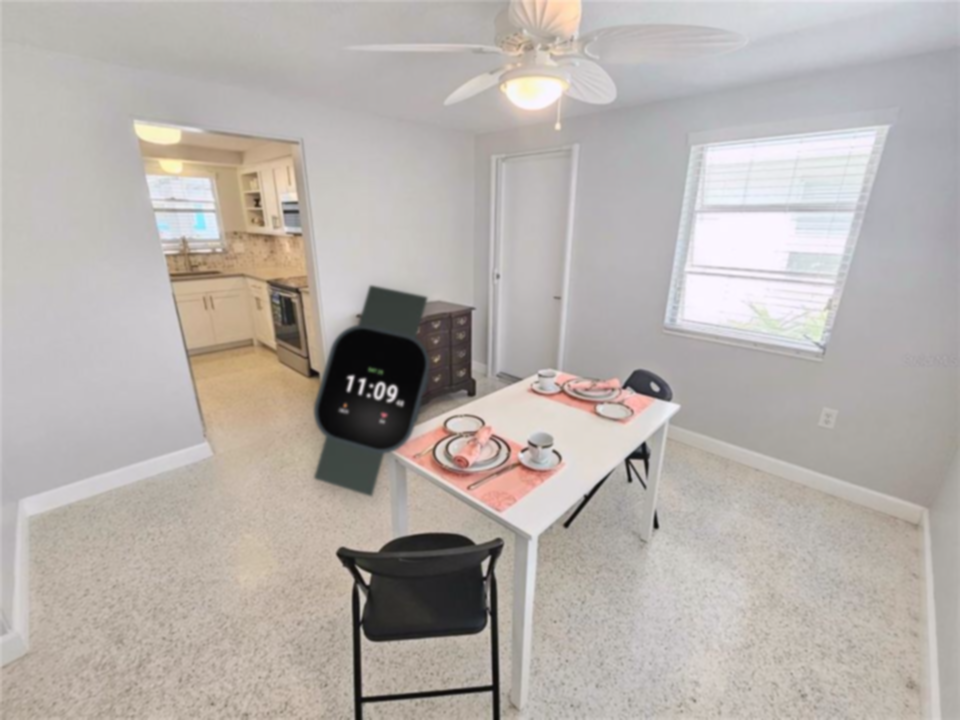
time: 11:09
